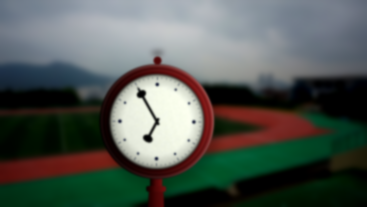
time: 6:55
